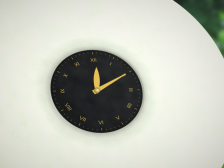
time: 12:10
